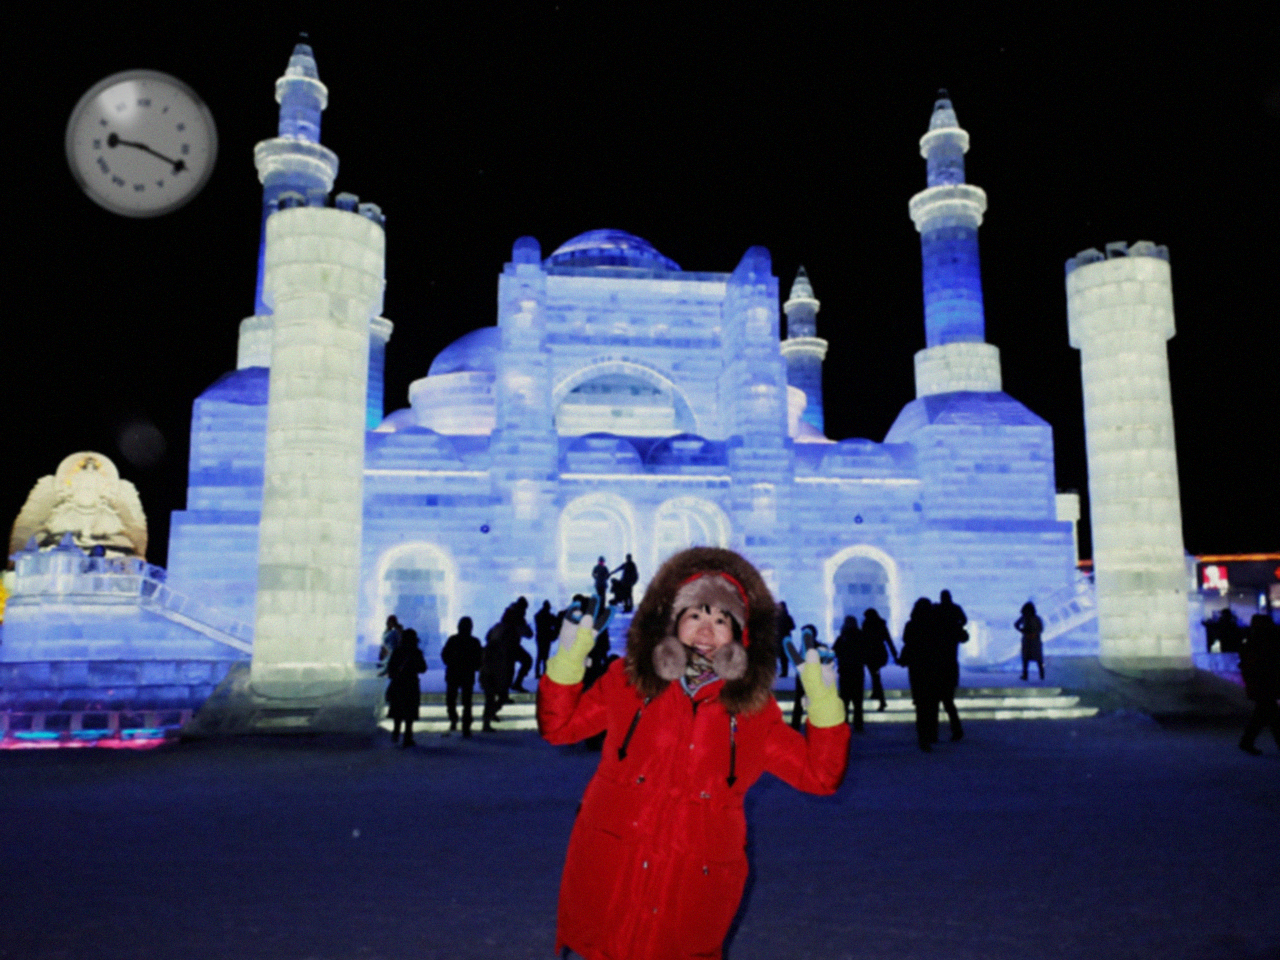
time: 9:19
